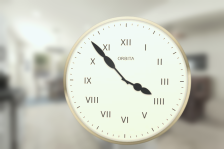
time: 3:53
